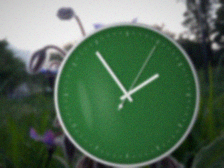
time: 1:54:05
